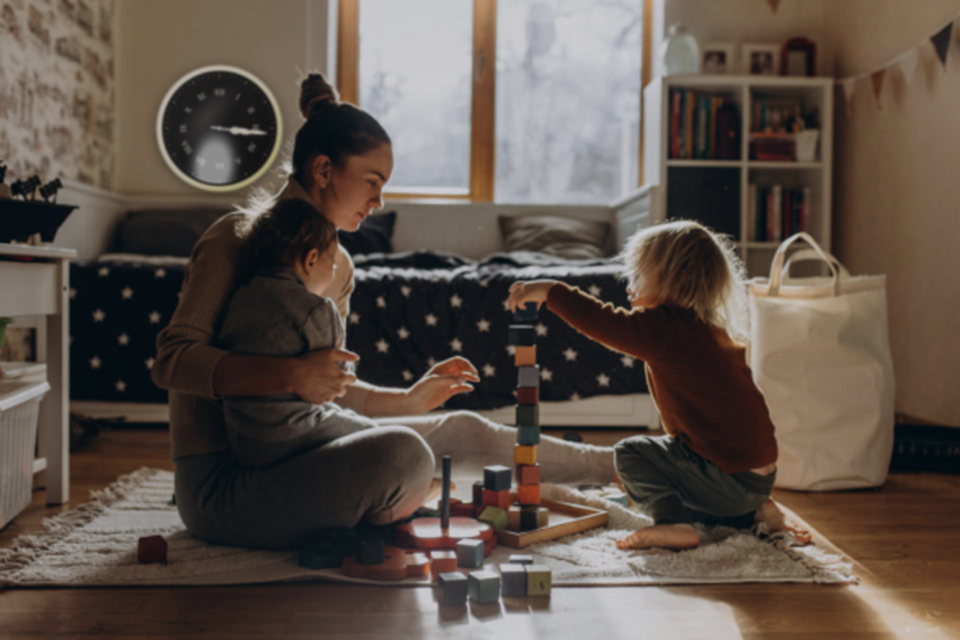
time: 3:16
